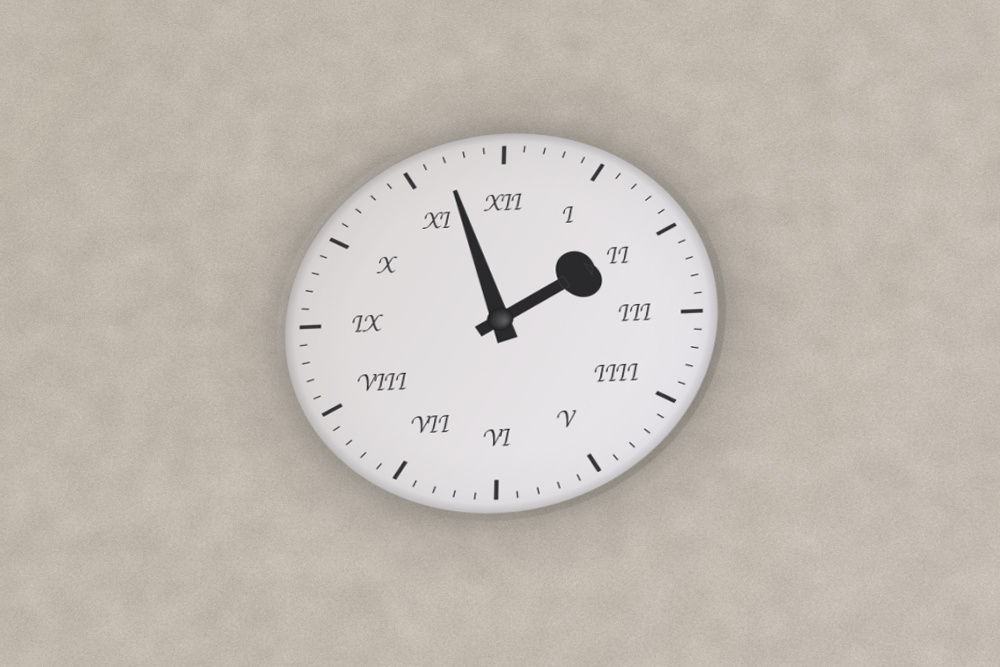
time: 1:57
